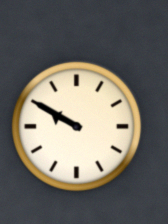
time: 9:50
